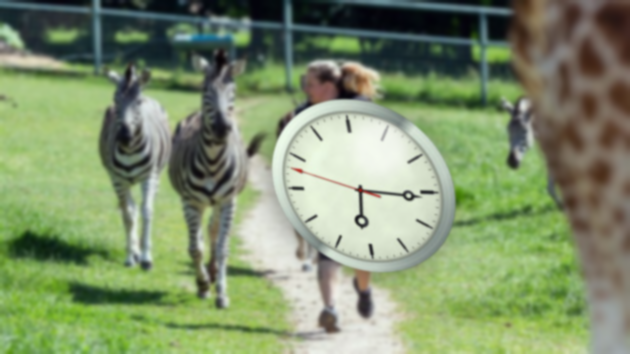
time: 6:15:48
